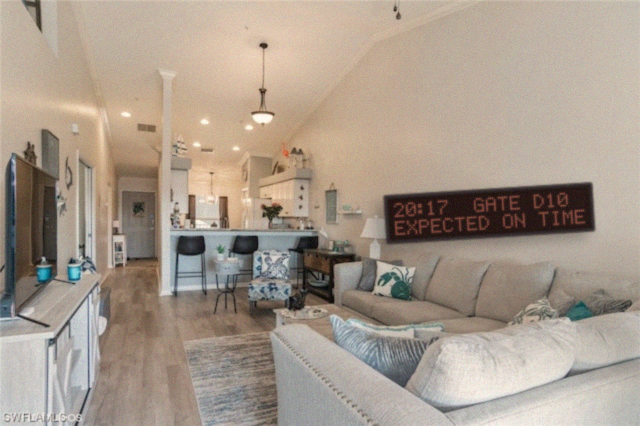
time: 20:17
